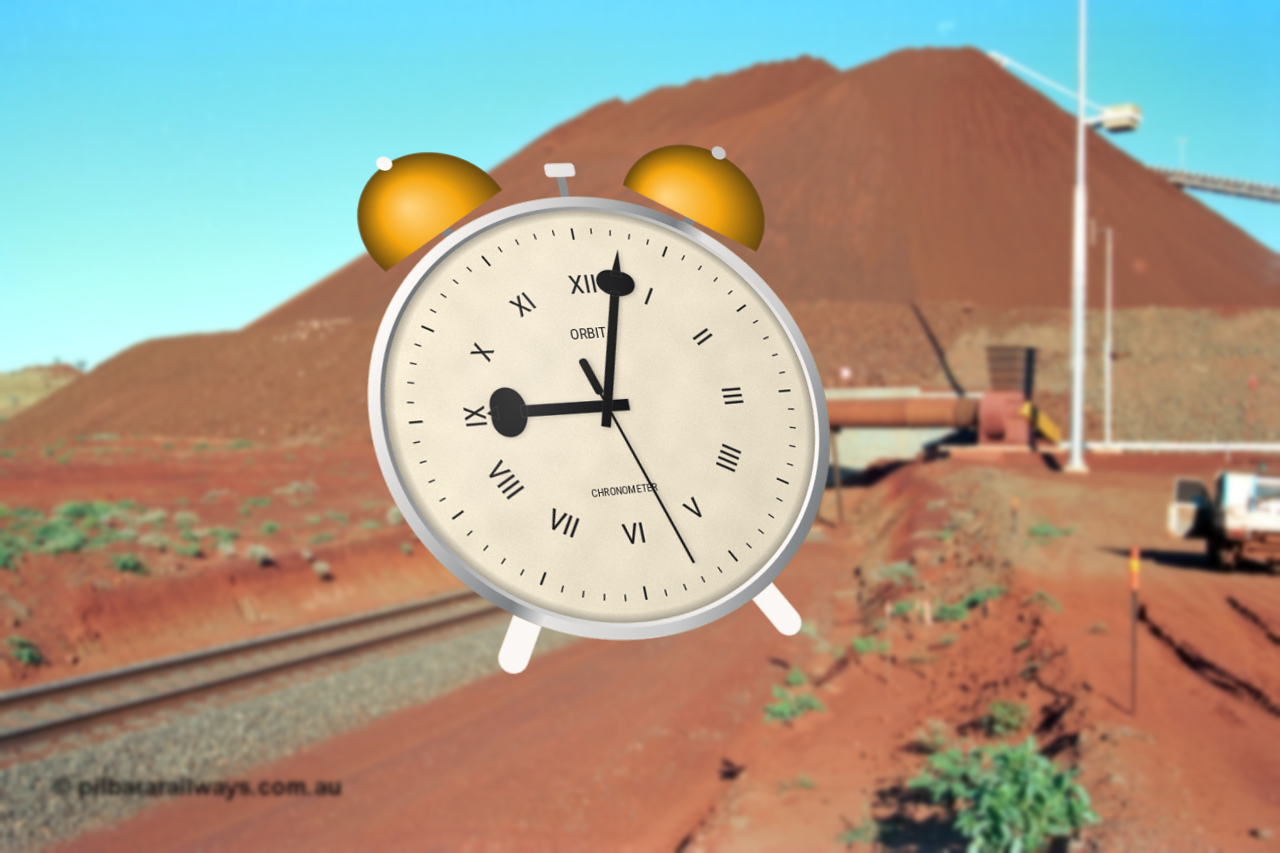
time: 9:02:27
